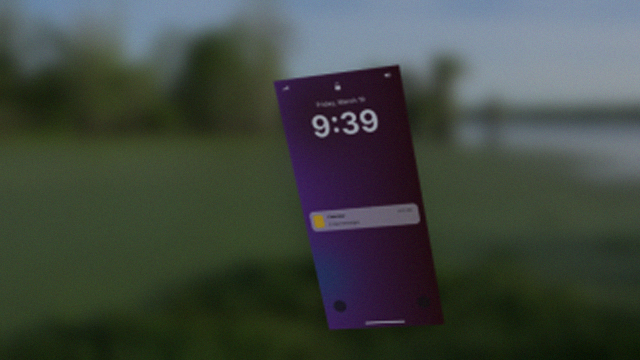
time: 9:39
